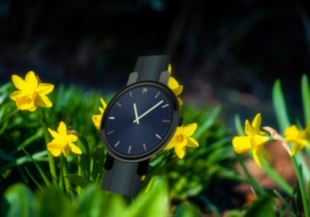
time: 11:08
